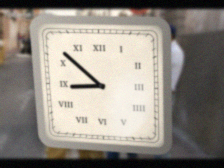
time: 8:52
